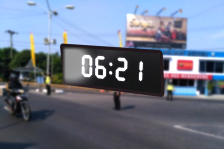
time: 6:21
